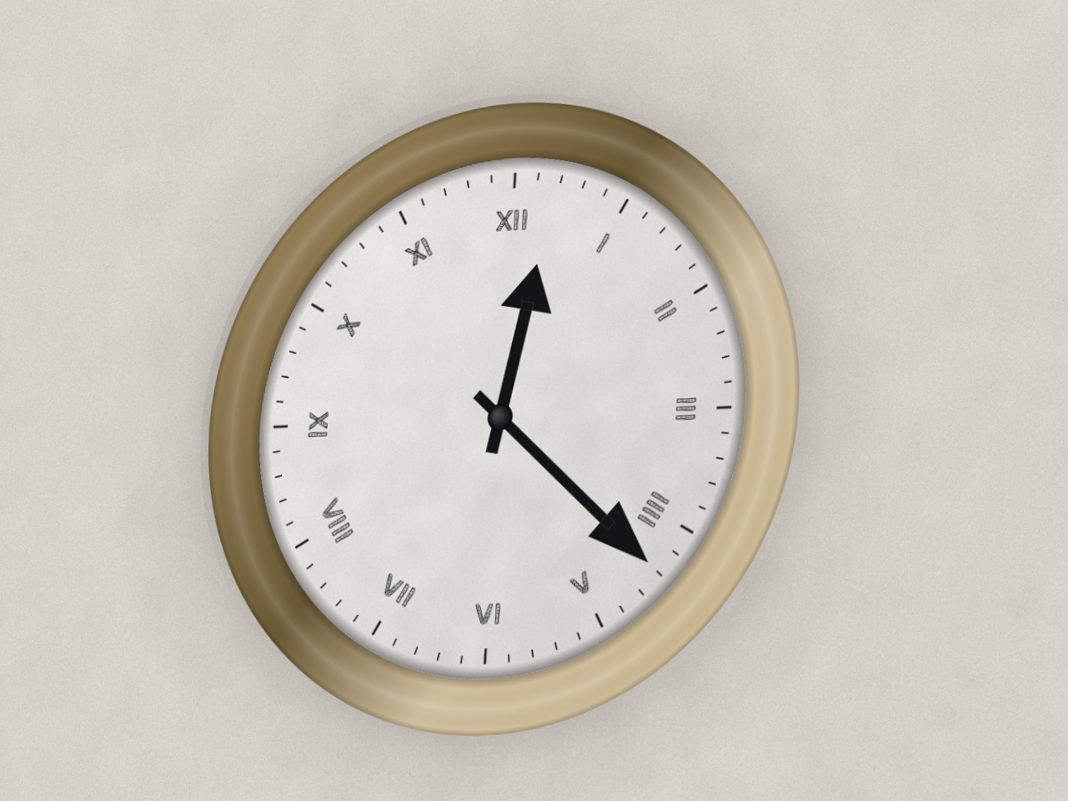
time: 12:22
